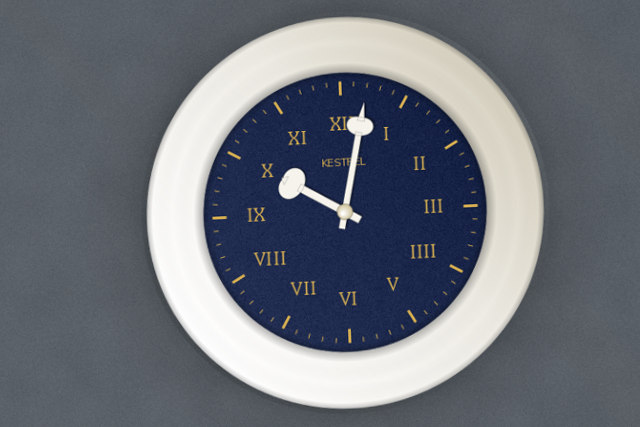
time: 10:02
